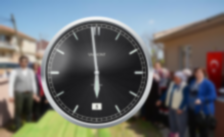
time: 5:59
